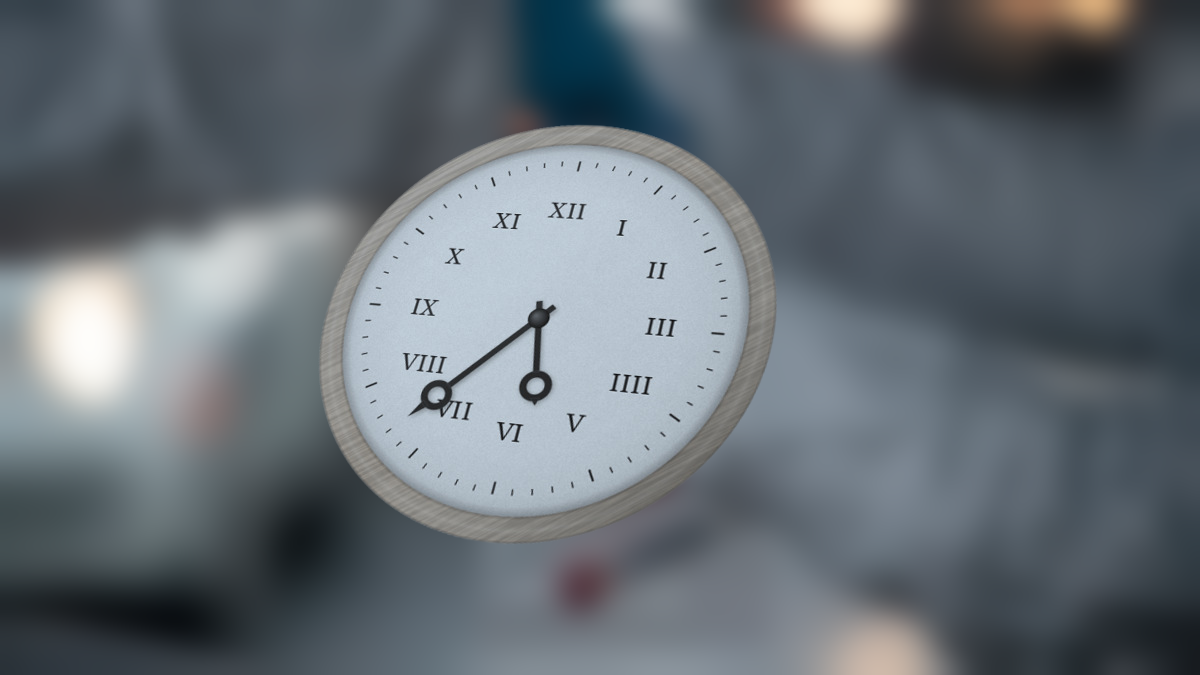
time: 5:37
